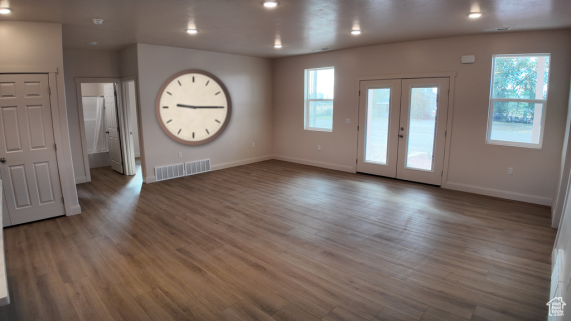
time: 9:15
